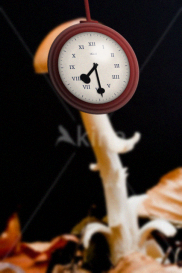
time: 7:29
